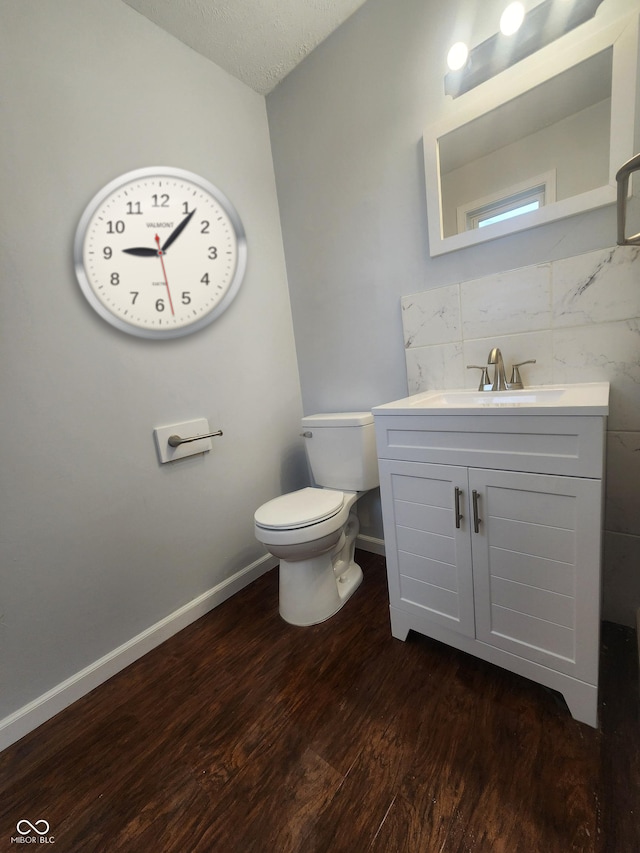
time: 9:06:28
